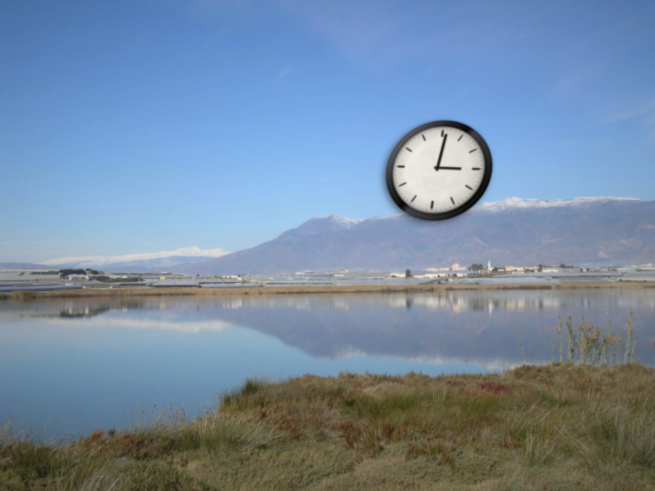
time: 3:01
